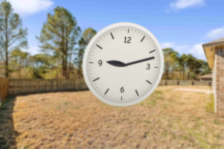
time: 9:12
